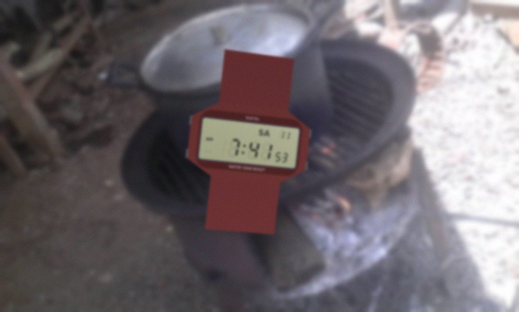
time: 7:41
